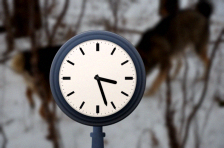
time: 3:27
